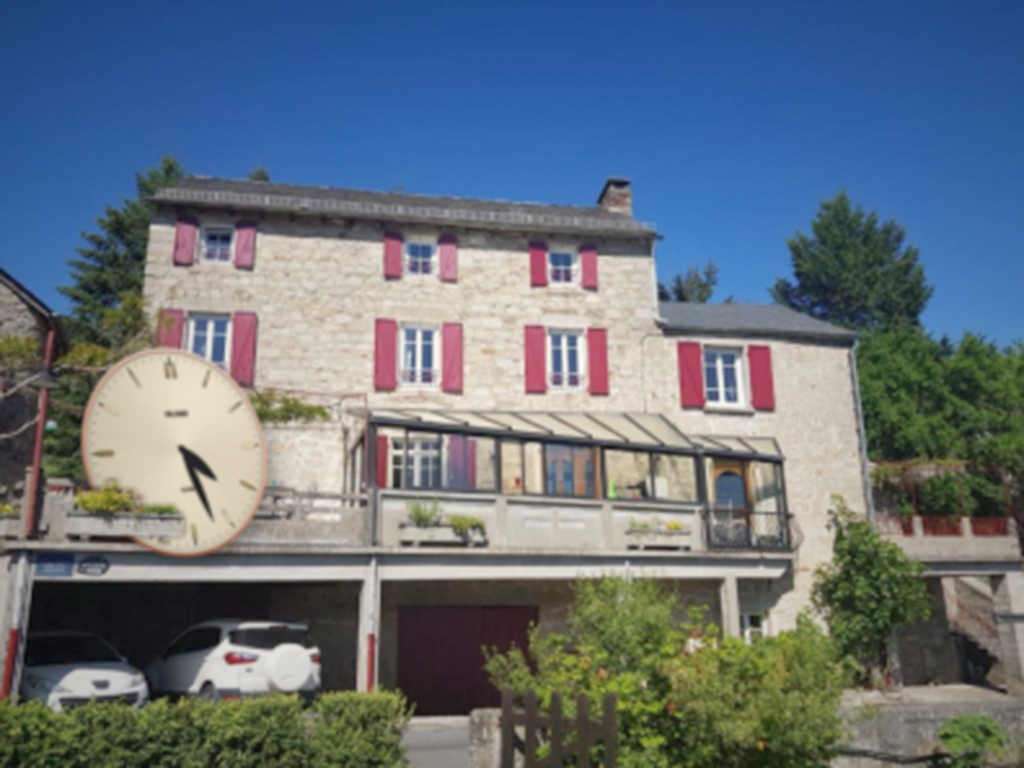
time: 4:27
